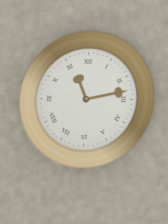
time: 11:13
